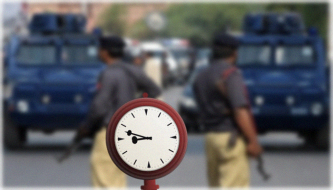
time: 8:48
